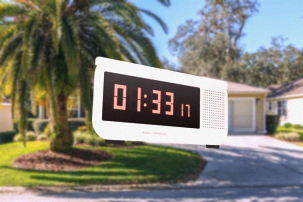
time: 1:33:17
